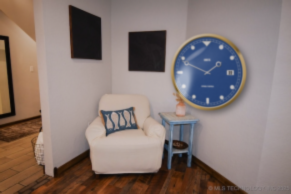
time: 1:49
